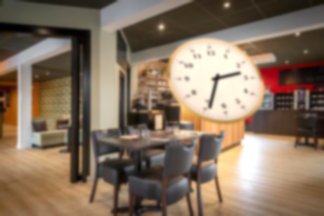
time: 2:34
